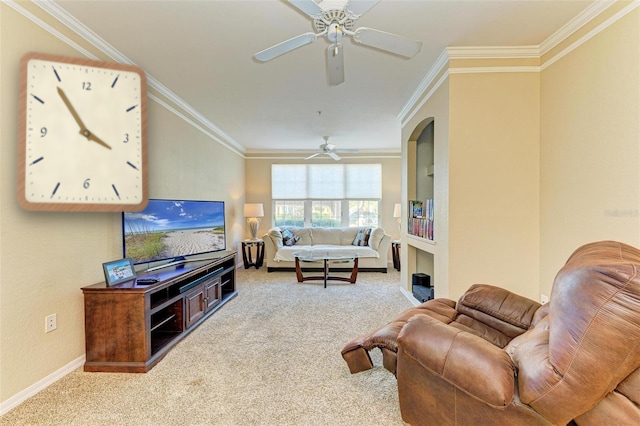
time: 3:54
